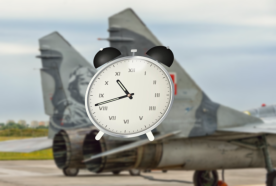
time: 10:42
